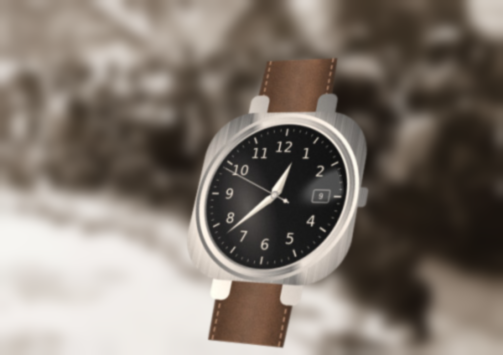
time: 12:37:49
